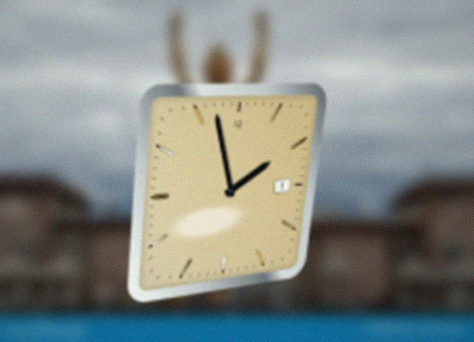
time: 1:57
